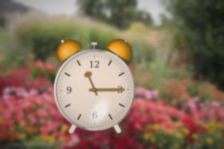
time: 11:15
